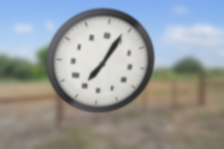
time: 7:04
